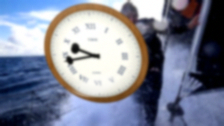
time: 9:43
